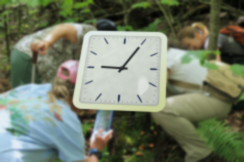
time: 9:05
